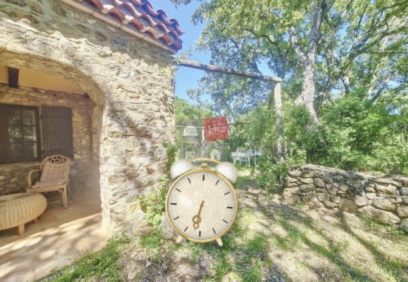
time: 6:32
